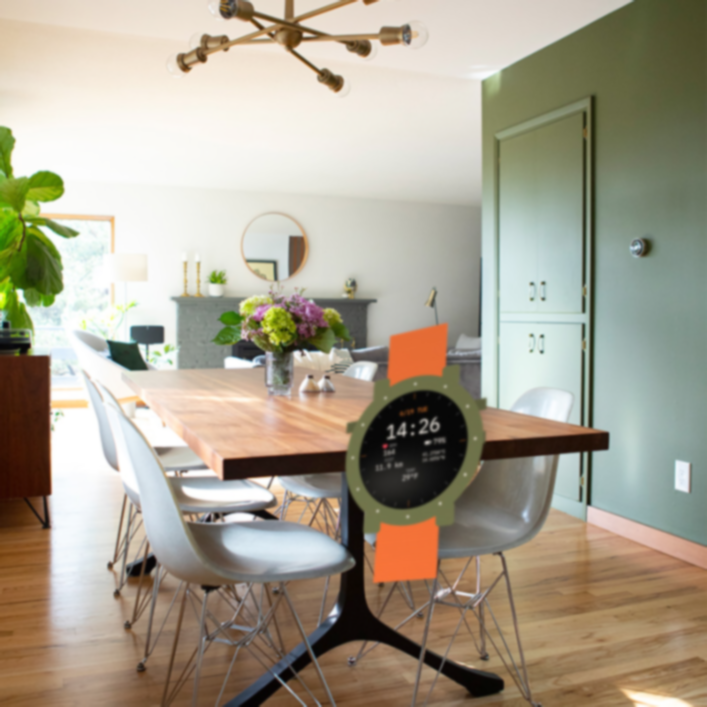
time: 14:26
